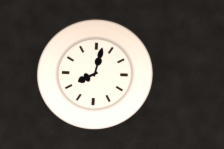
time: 8:02
